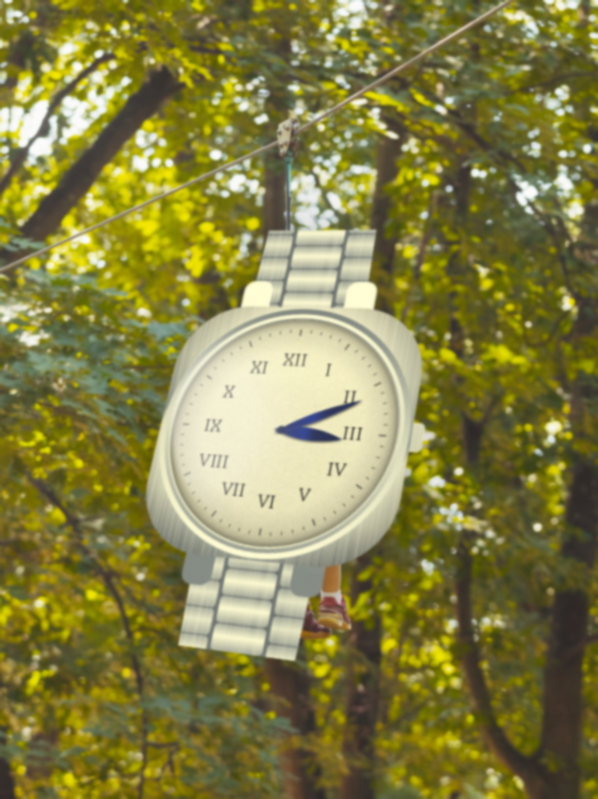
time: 3:11
